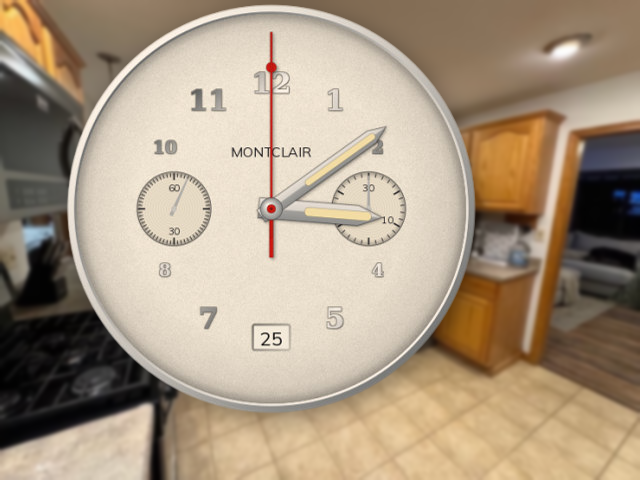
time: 3:09:04
